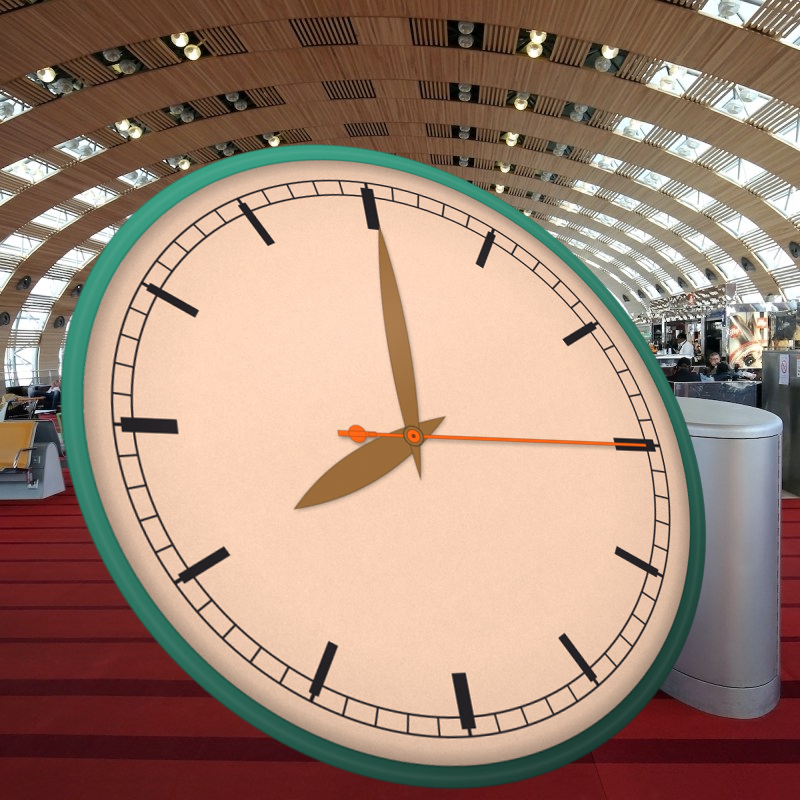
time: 8:00:15
